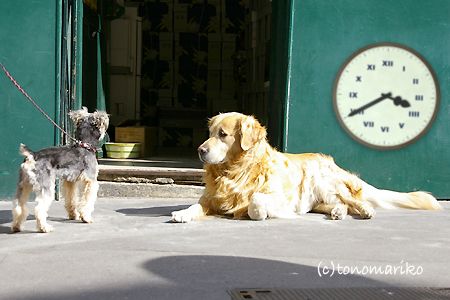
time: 3:40
